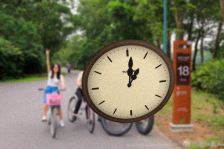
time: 1:01
